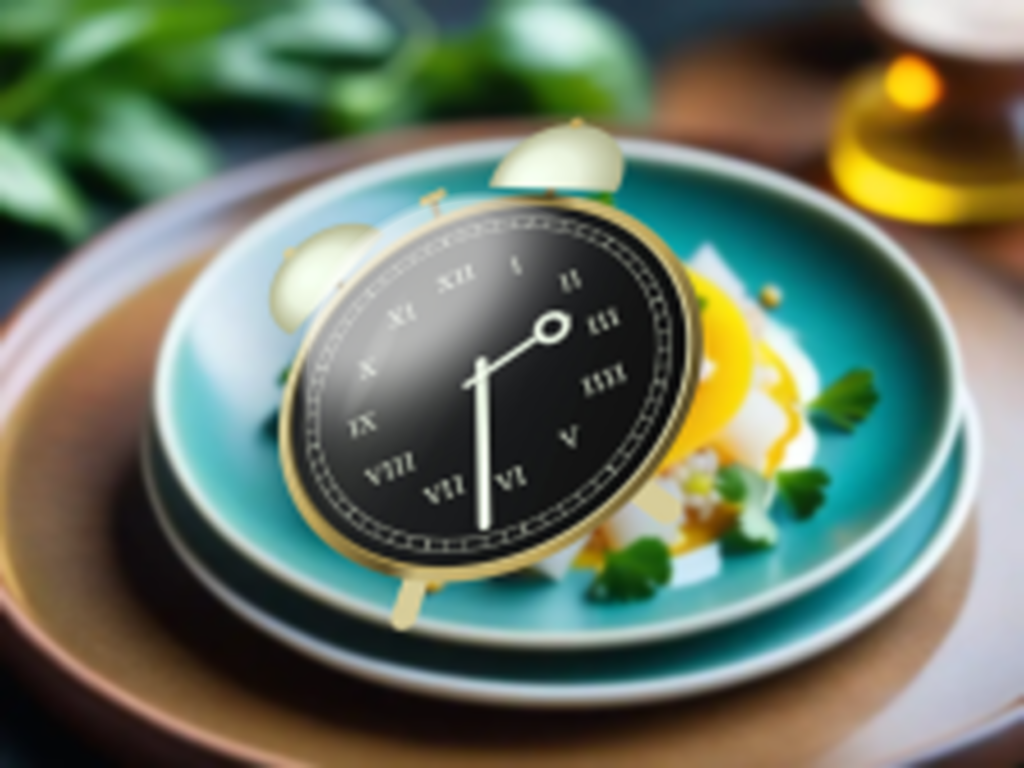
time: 2:32
